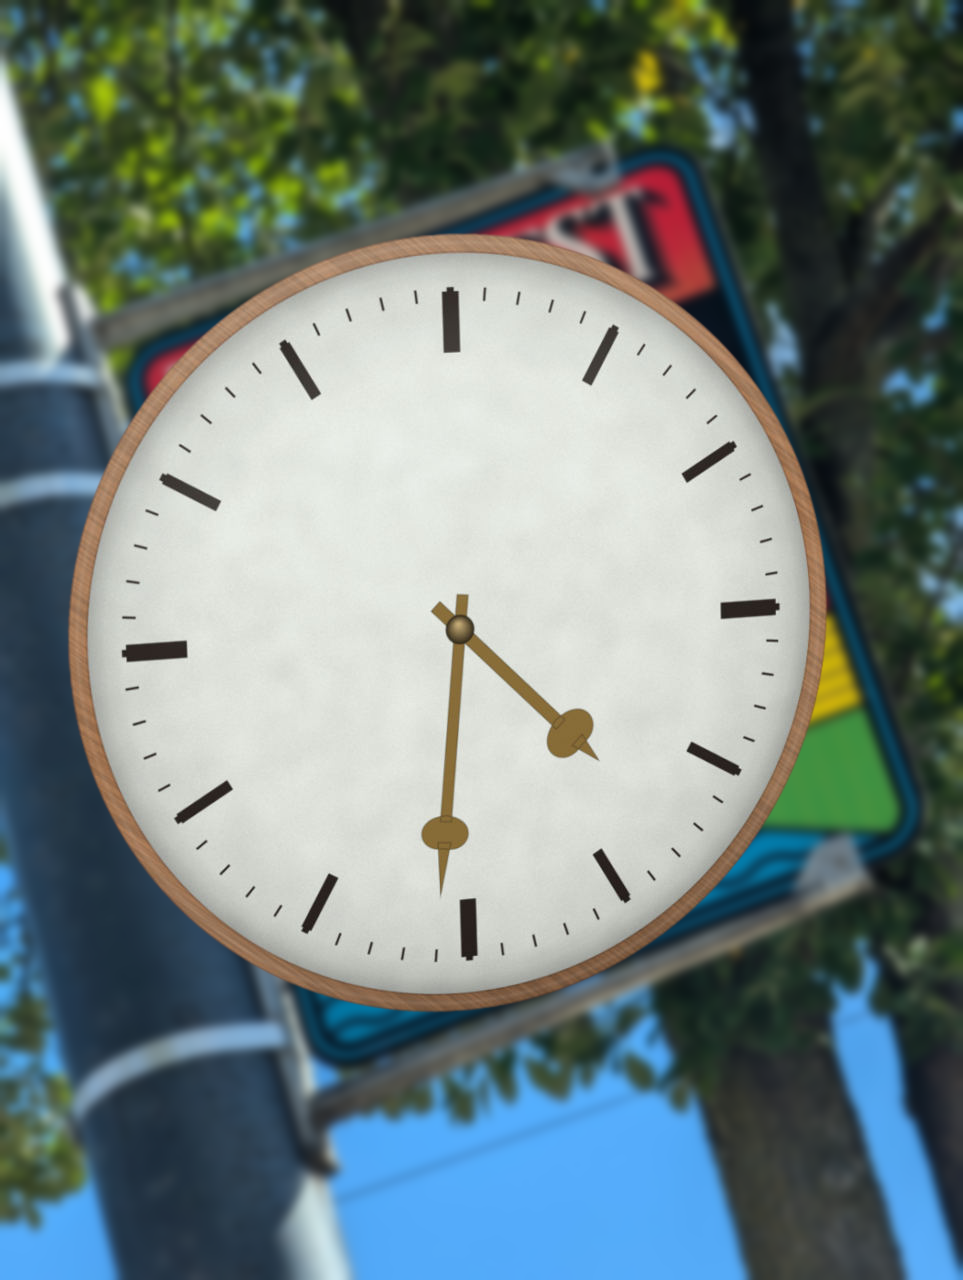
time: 4:31
